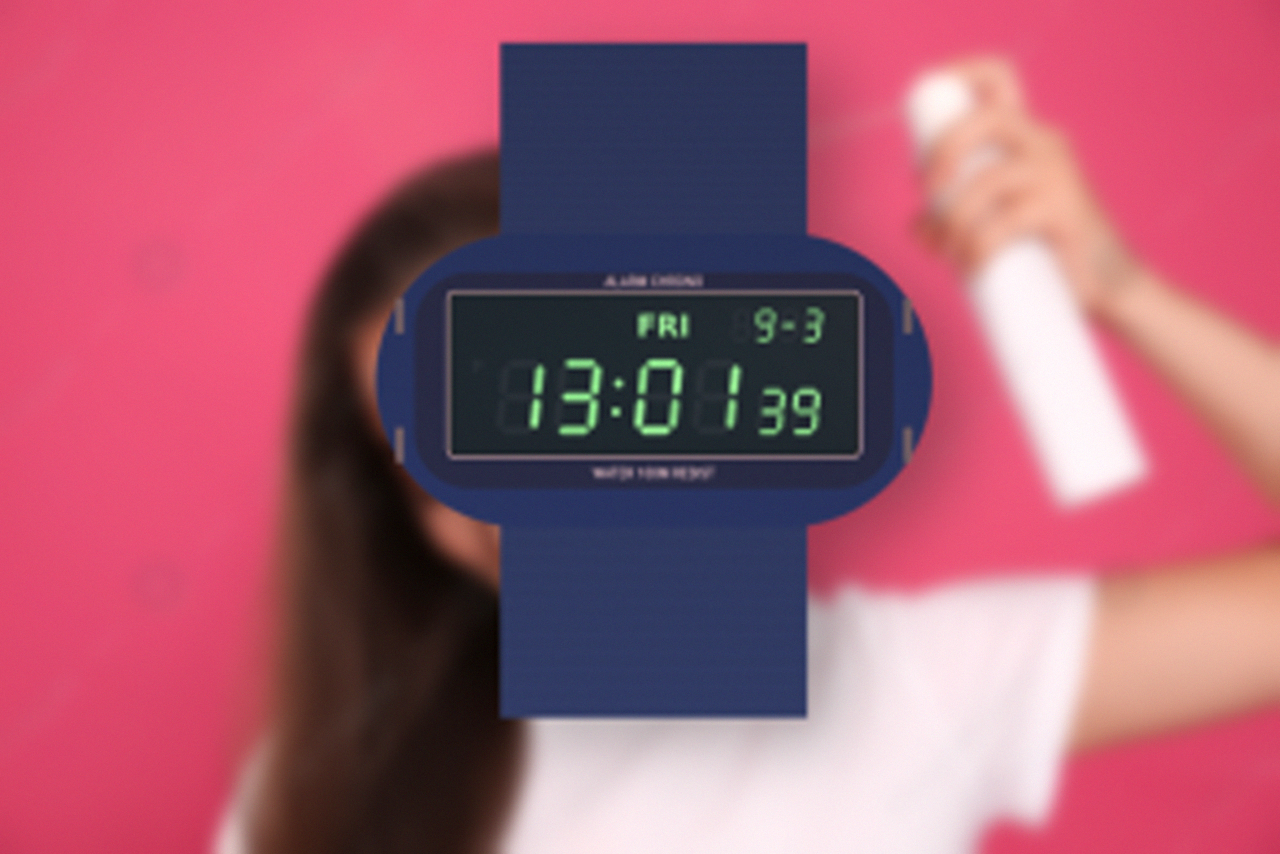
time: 13:01:39
